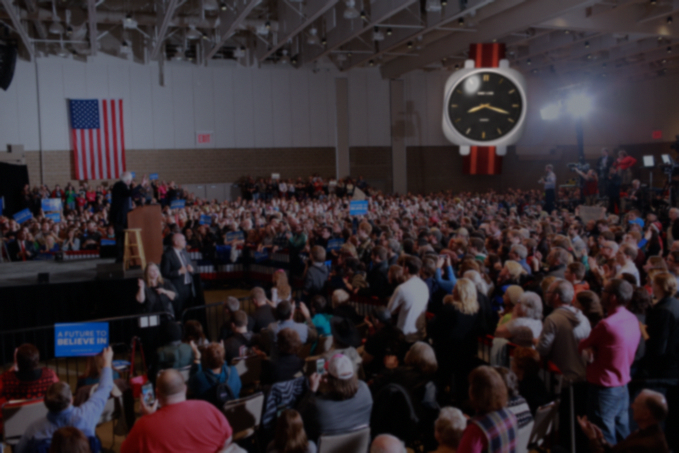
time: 8:18
